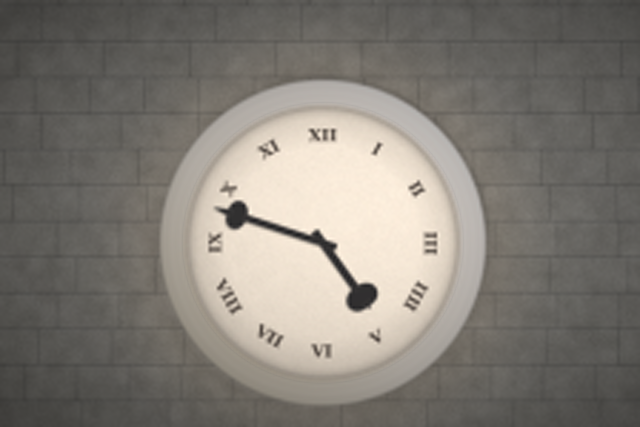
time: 4:48
